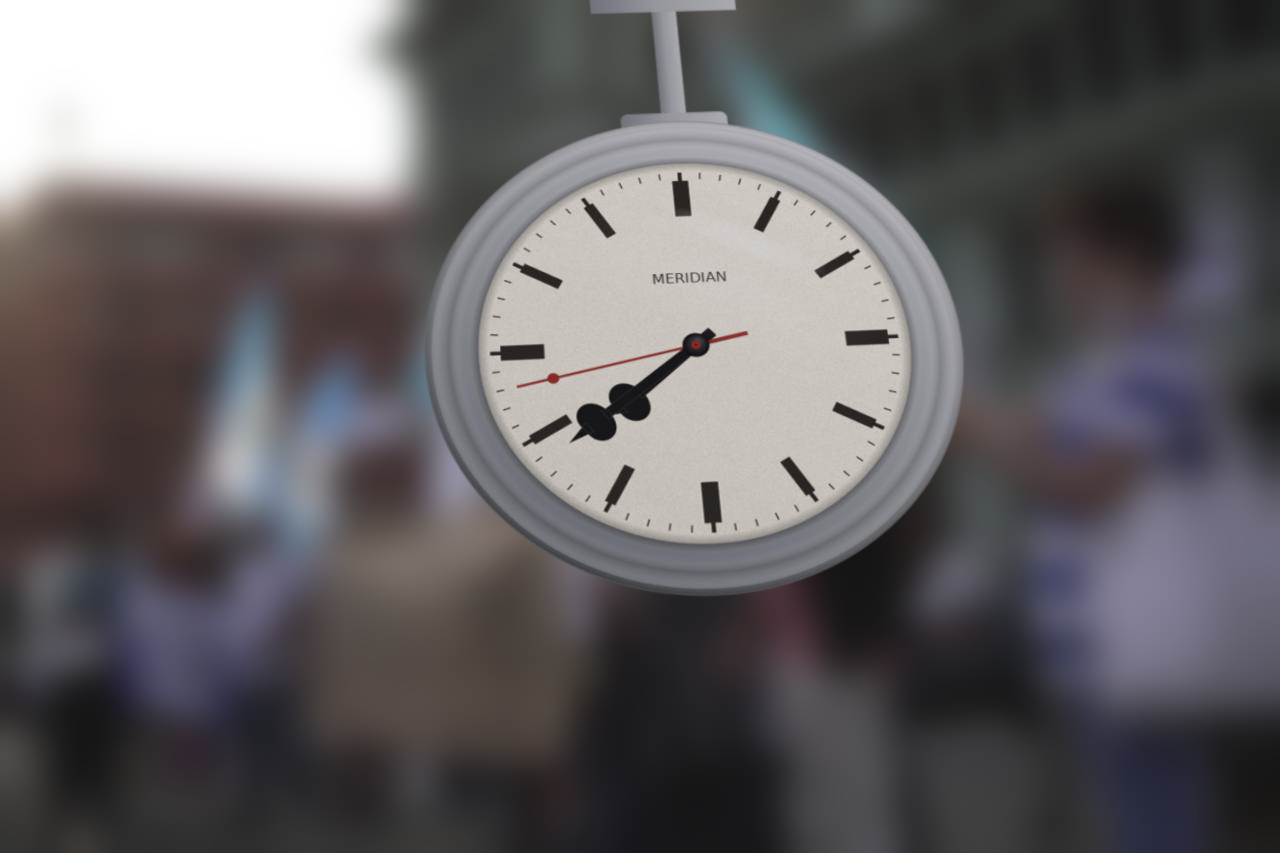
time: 7:38:43
